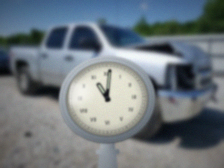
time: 11:01
